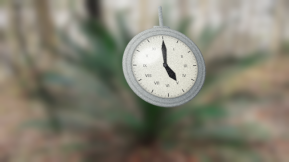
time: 5:00
